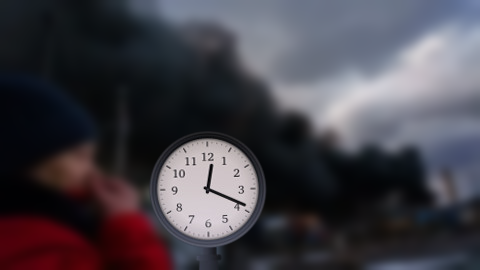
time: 12:19
